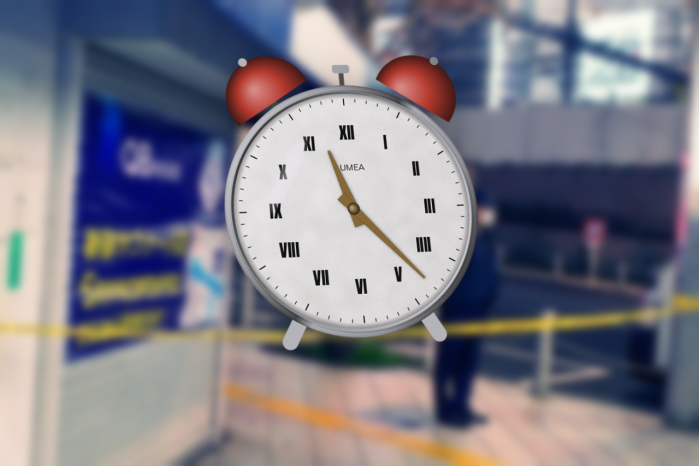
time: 11:23
